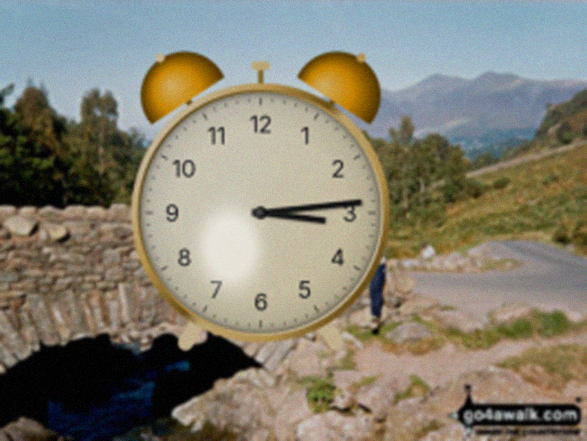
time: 3:14
